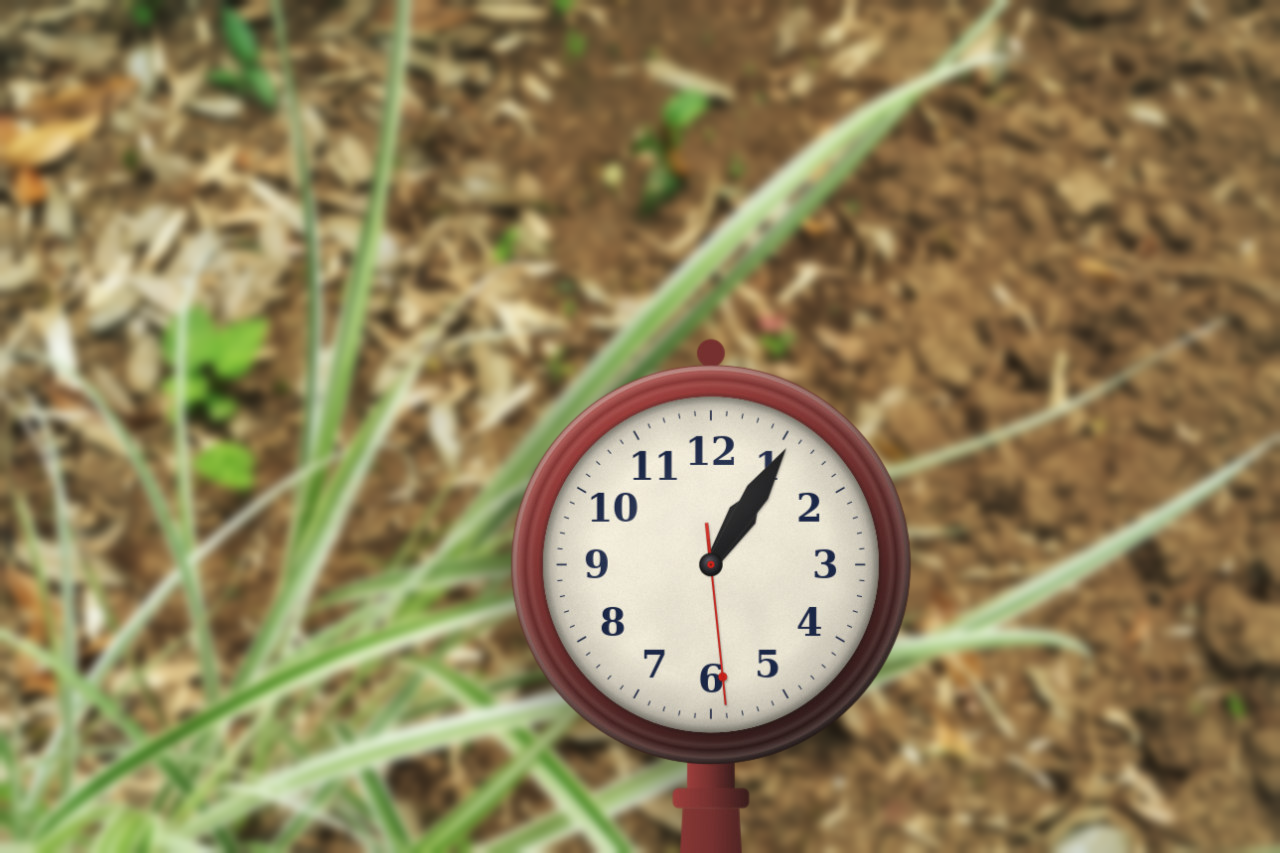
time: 1:05:29
